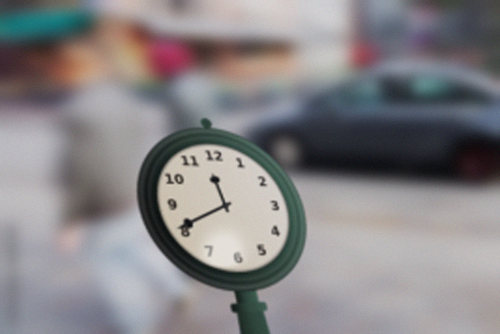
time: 11:41
